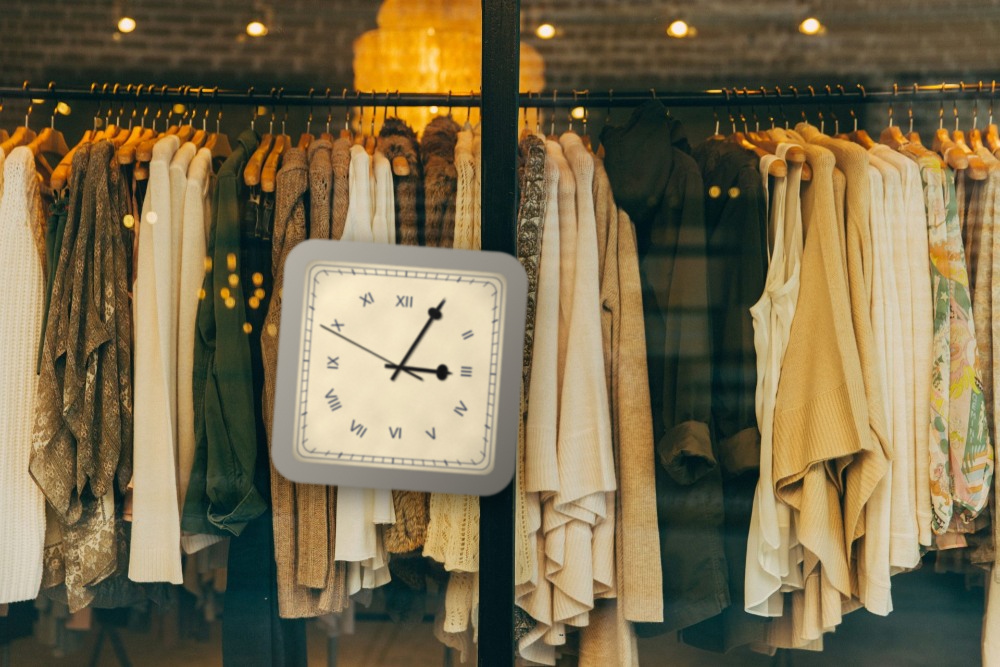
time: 3:04:49
